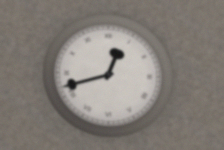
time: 12:42
